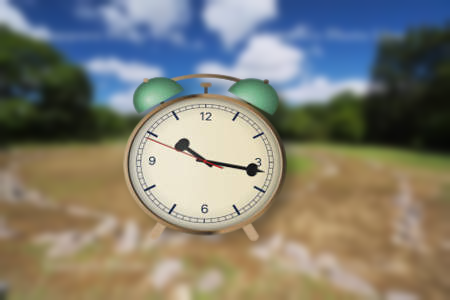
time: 10:16:49
